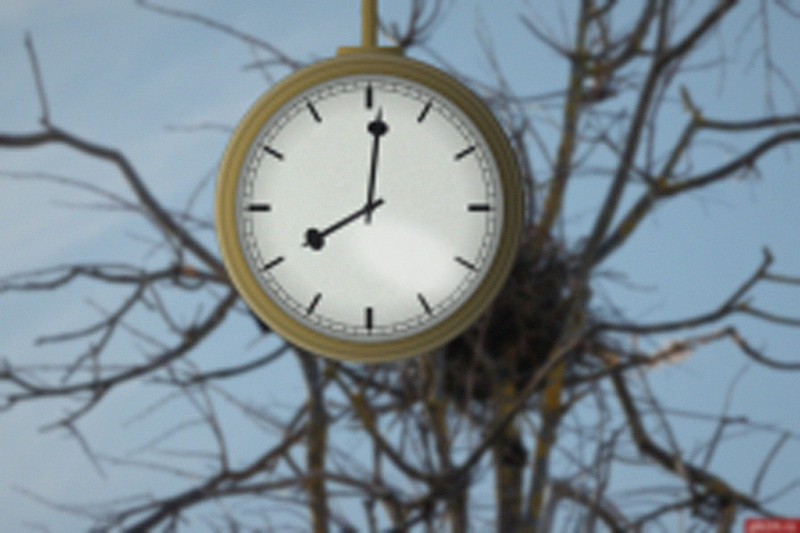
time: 8:01
